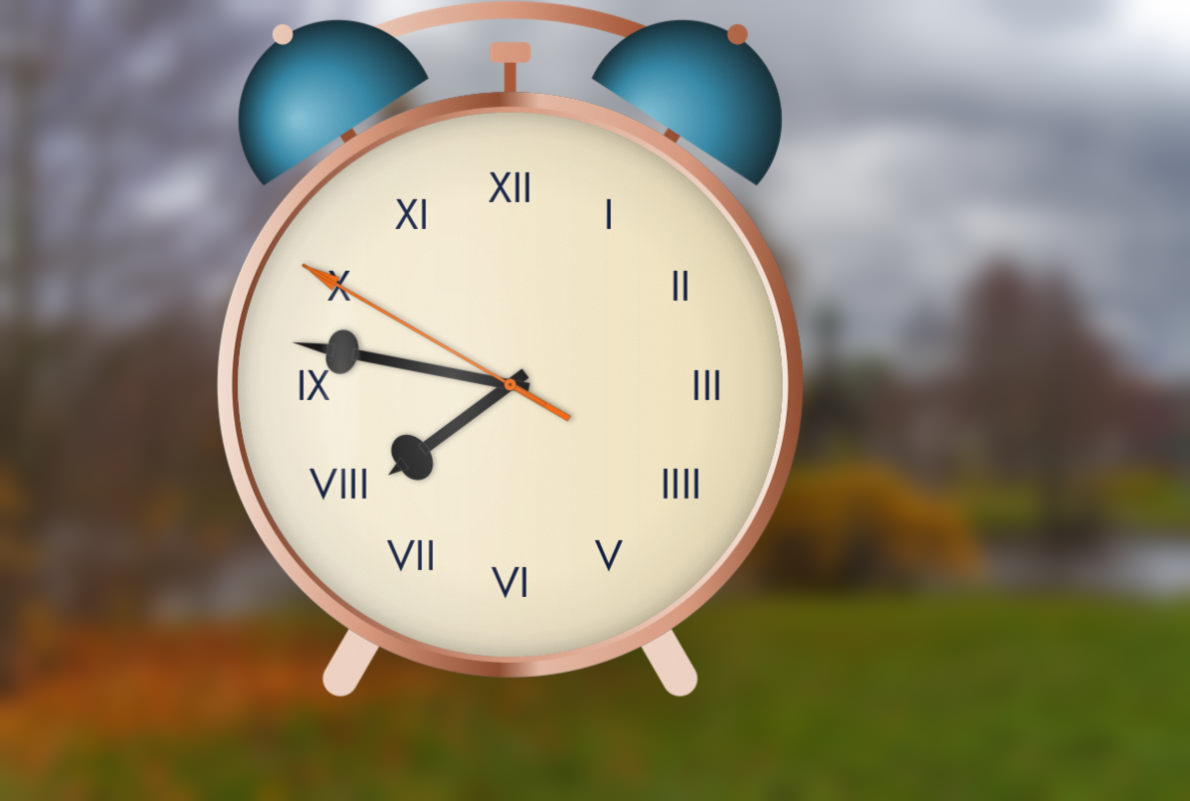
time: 7:46:50
